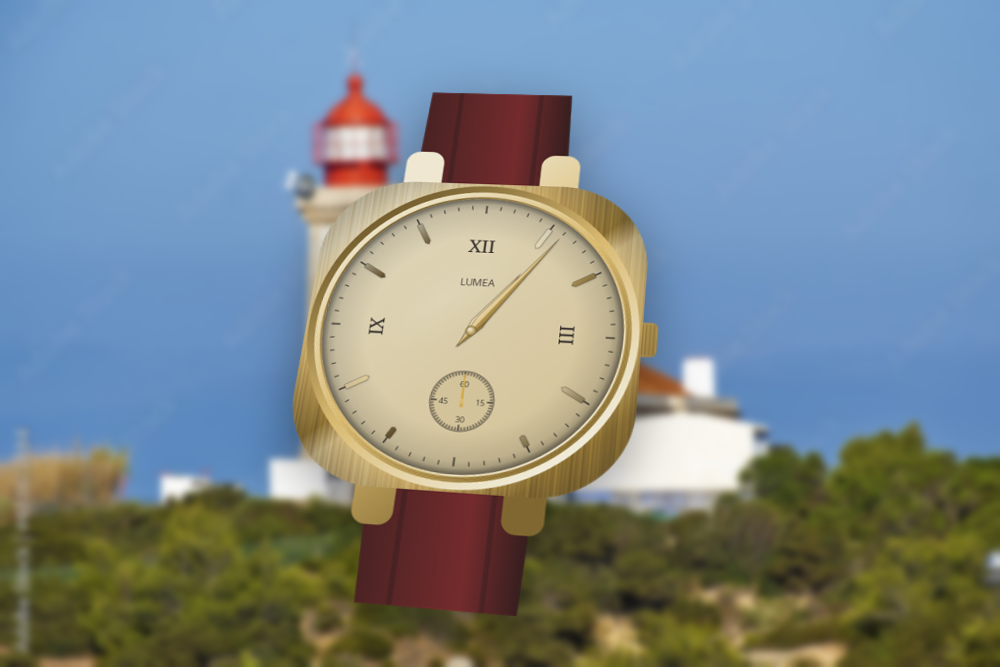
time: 1:06
